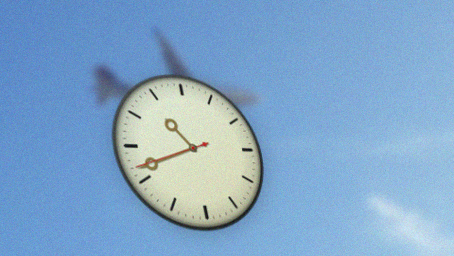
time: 10:41:42
